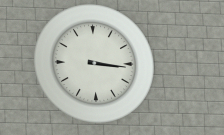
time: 3:16
